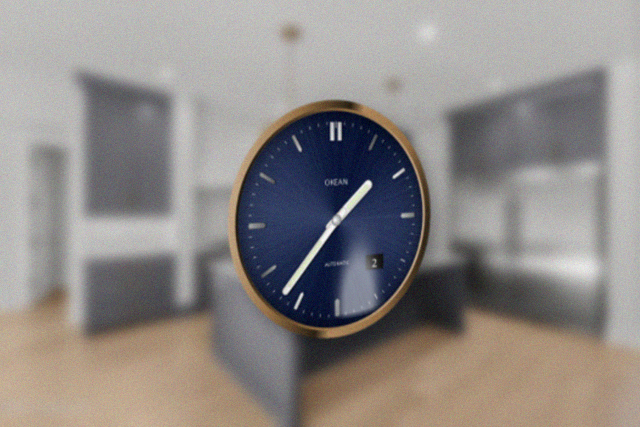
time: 1:37
